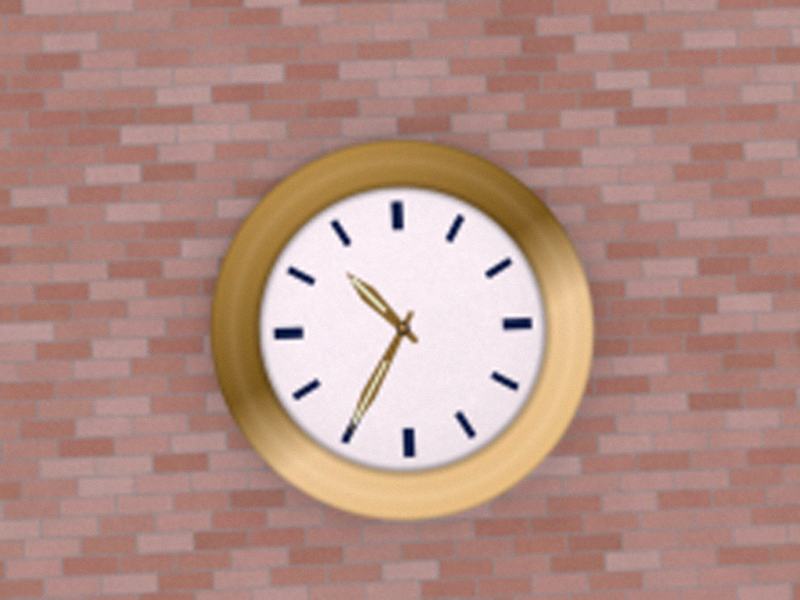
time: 10:35
